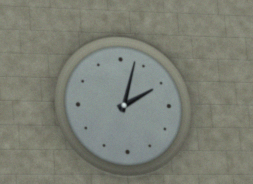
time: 2:03
